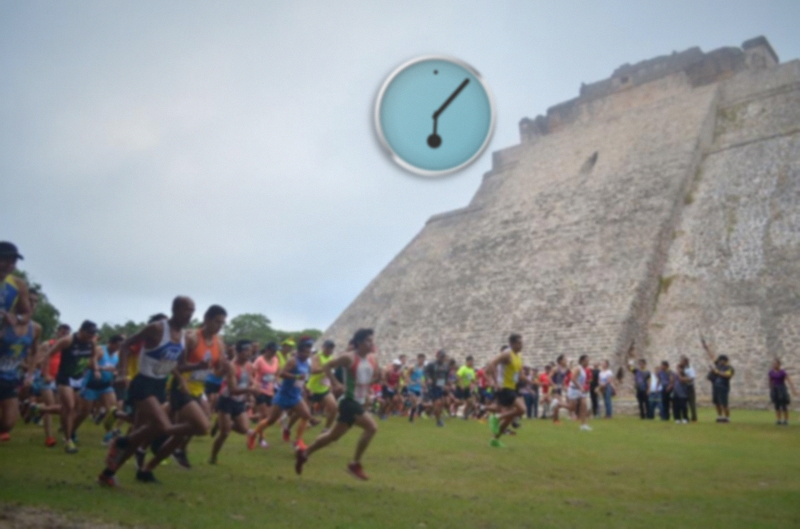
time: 6:07
